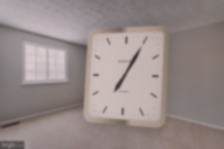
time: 7:05
